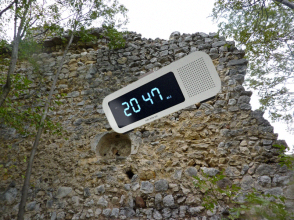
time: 20:47
